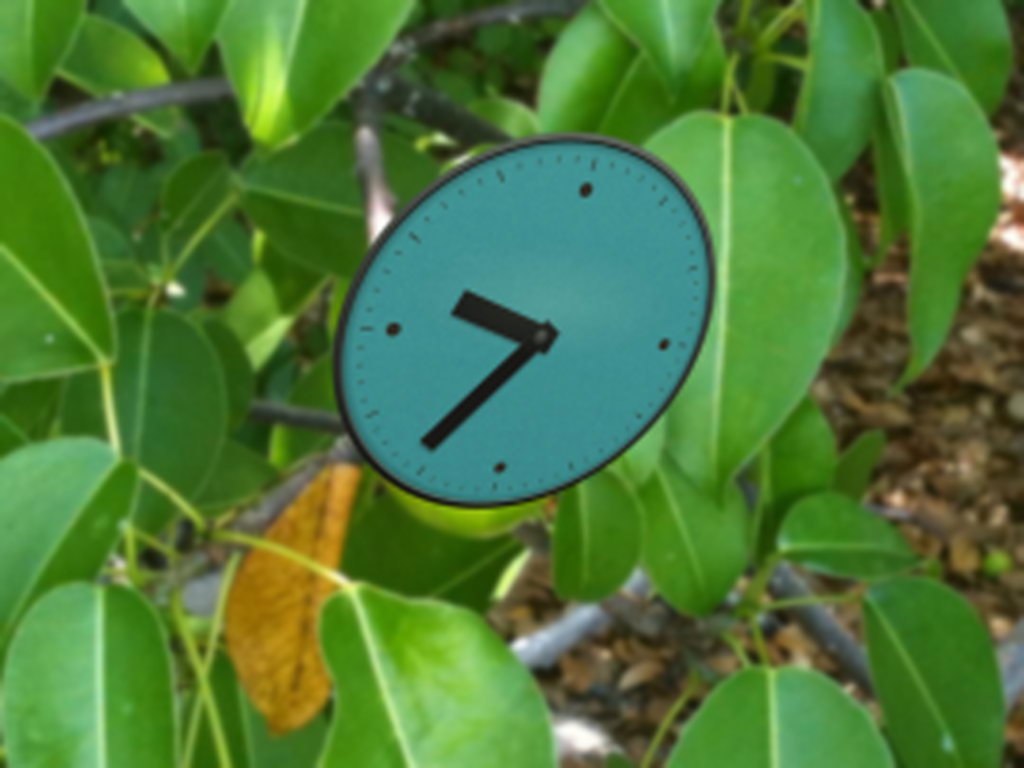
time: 9:36
